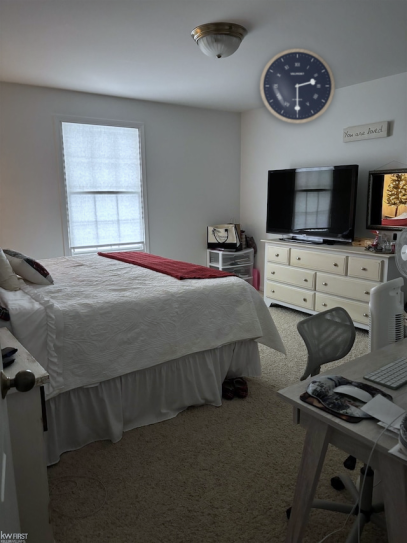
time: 2:30
